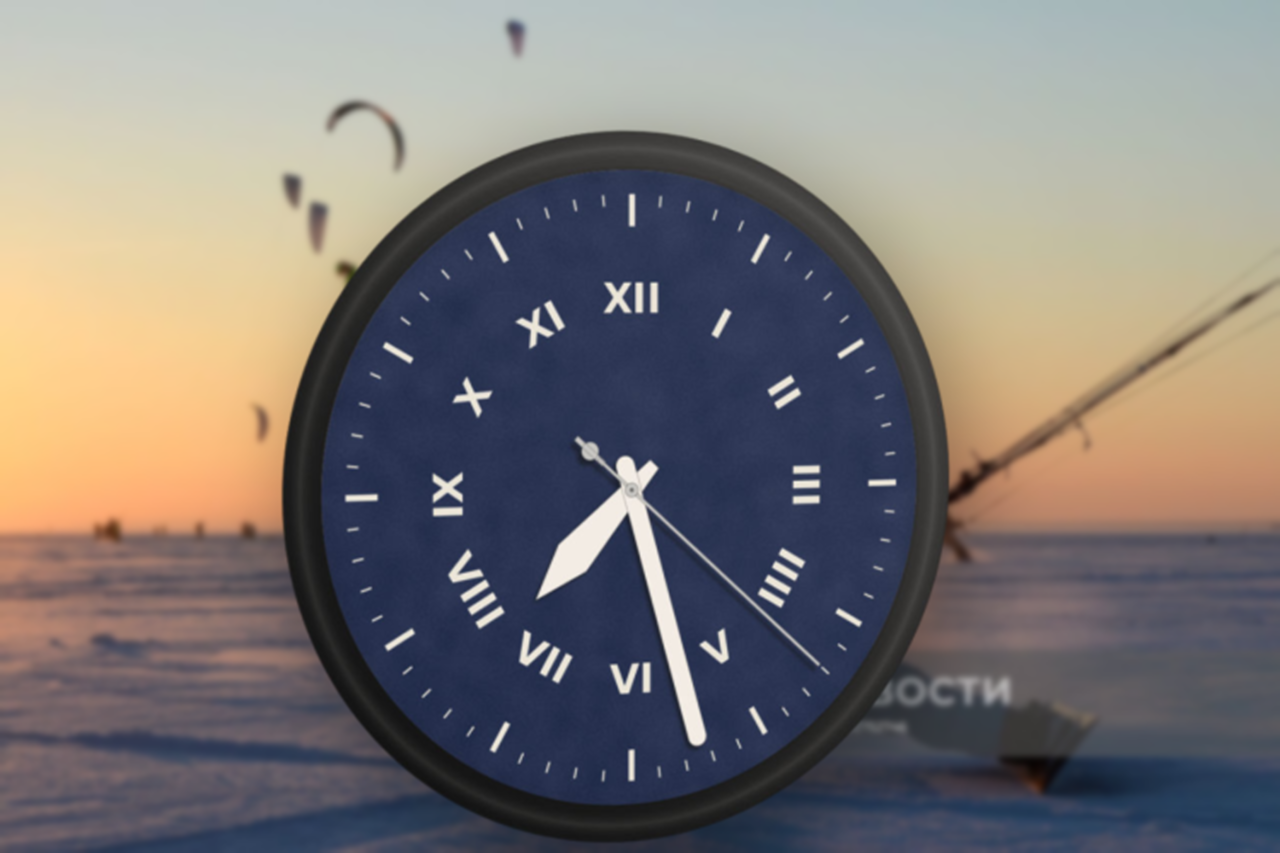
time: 7:27:22
